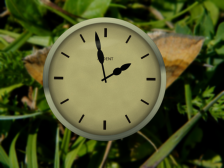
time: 1:58
